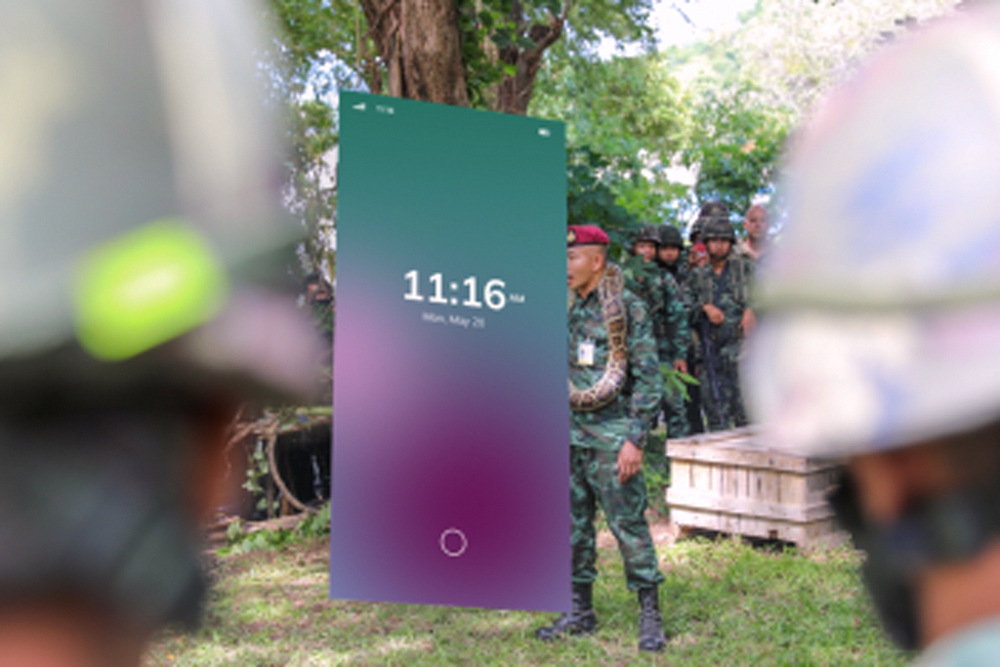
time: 11:16
